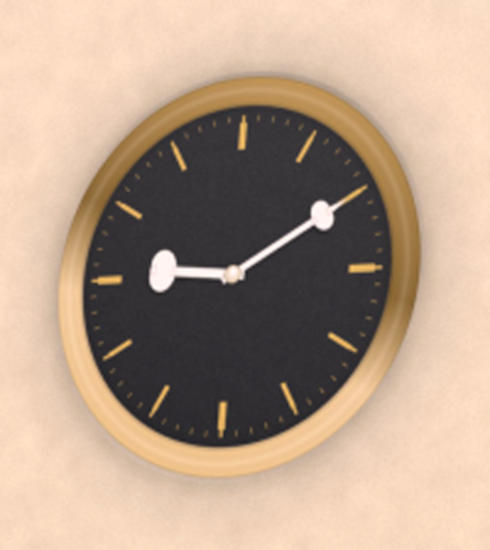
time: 9:10
